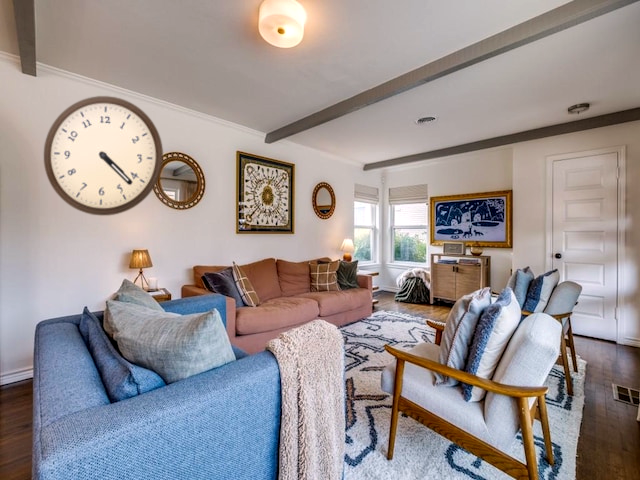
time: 4:22
